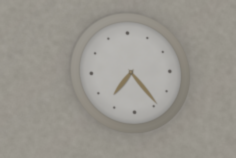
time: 7:24
